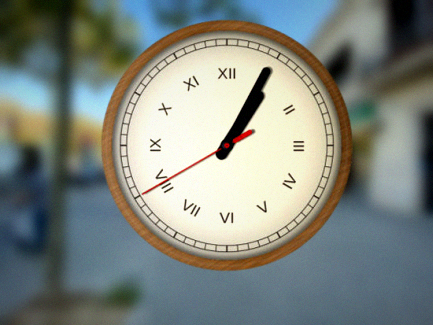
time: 1:04:40
